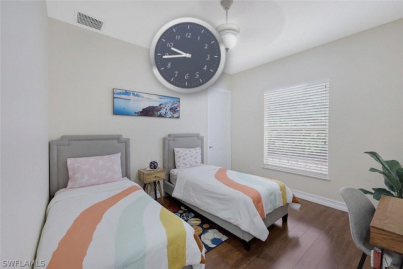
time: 9:44
